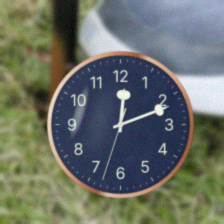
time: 12:11:33
